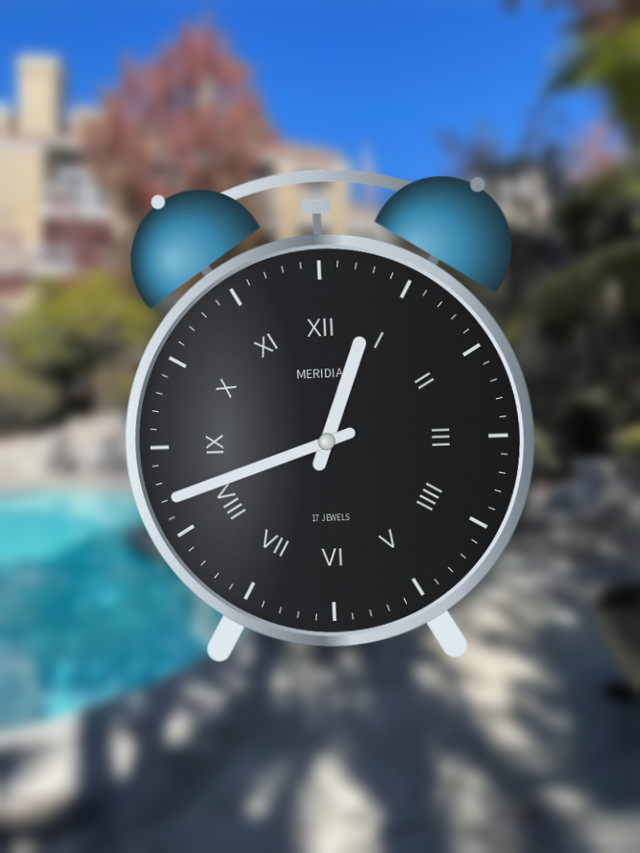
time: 12:42
